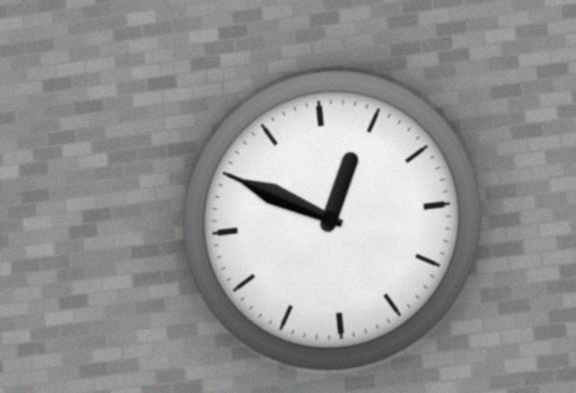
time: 12:50
